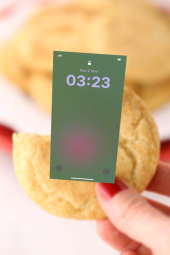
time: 3:23
